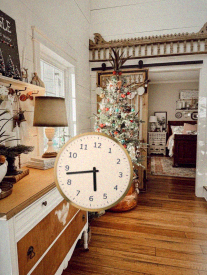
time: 5:43
